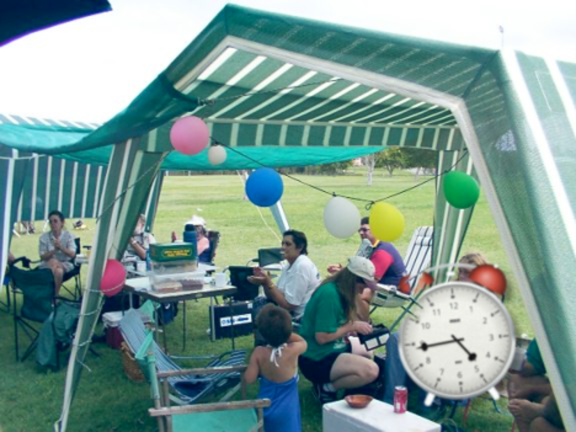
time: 4:44
